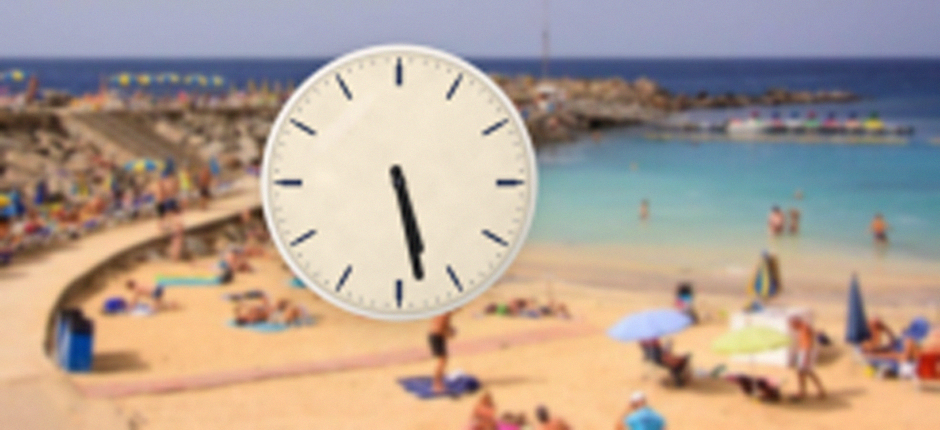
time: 5:28
